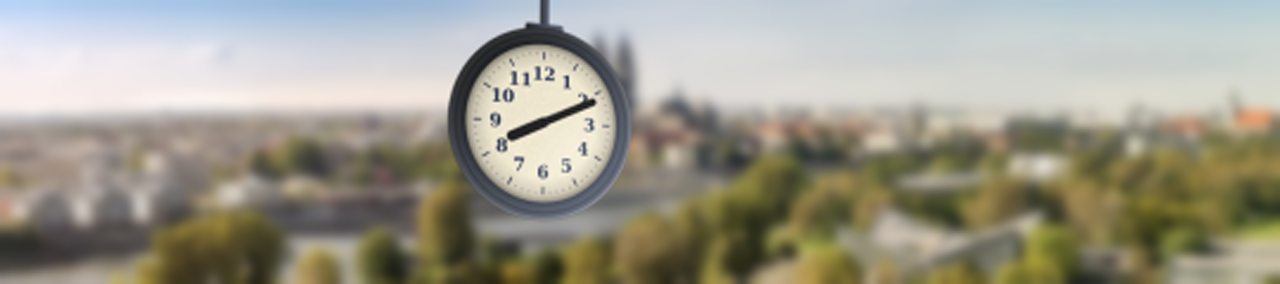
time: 8:11
